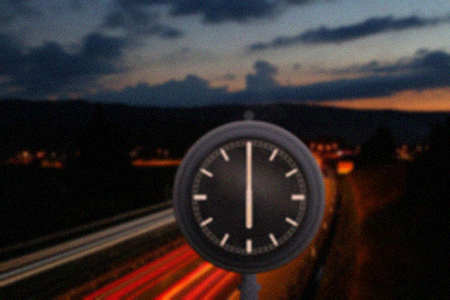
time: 6:00
